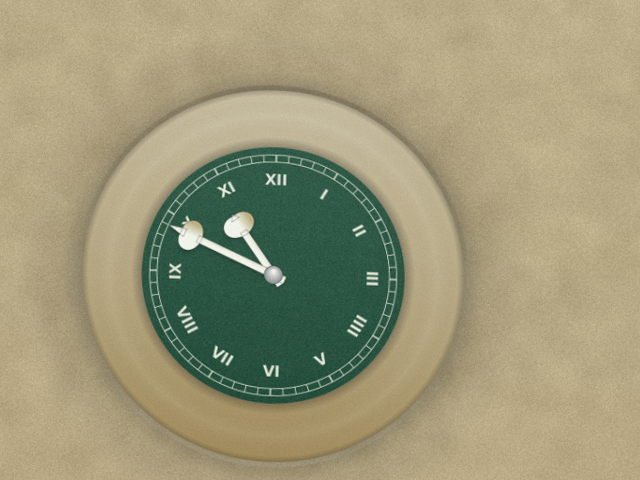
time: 10:49
